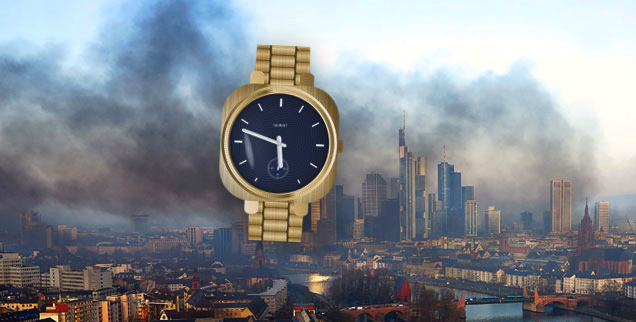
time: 5:48
